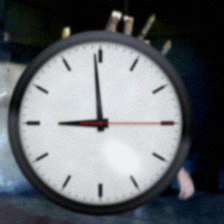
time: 8:59:15
